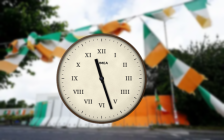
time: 11:27
